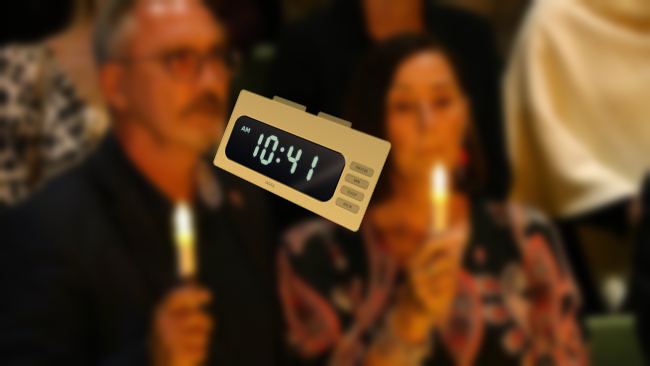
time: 10:41
